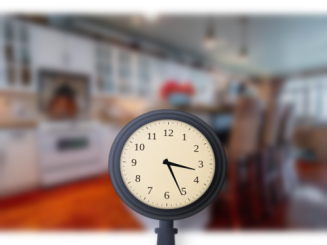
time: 3:26
